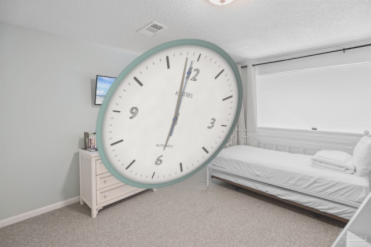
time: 5:57:59
